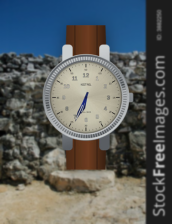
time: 6:34
